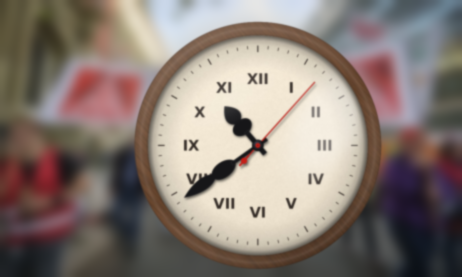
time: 10:39:07
